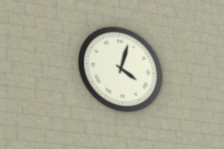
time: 4:03
